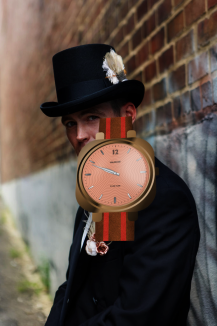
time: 9:49
